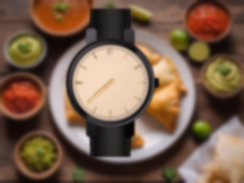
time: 7:38
